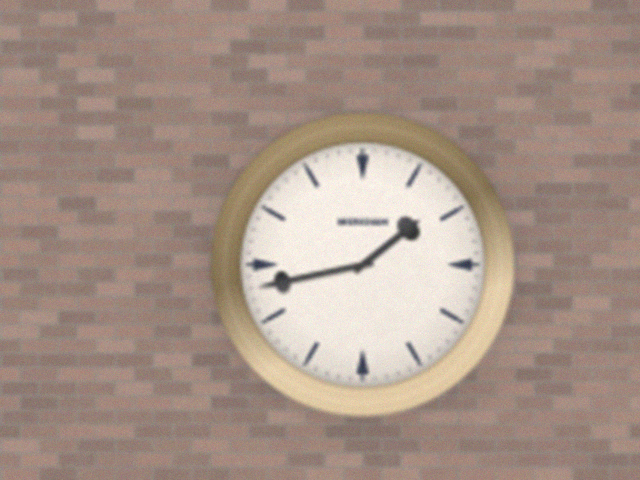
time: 1:43
